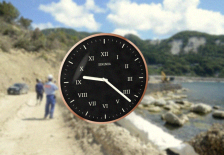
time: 9:22
